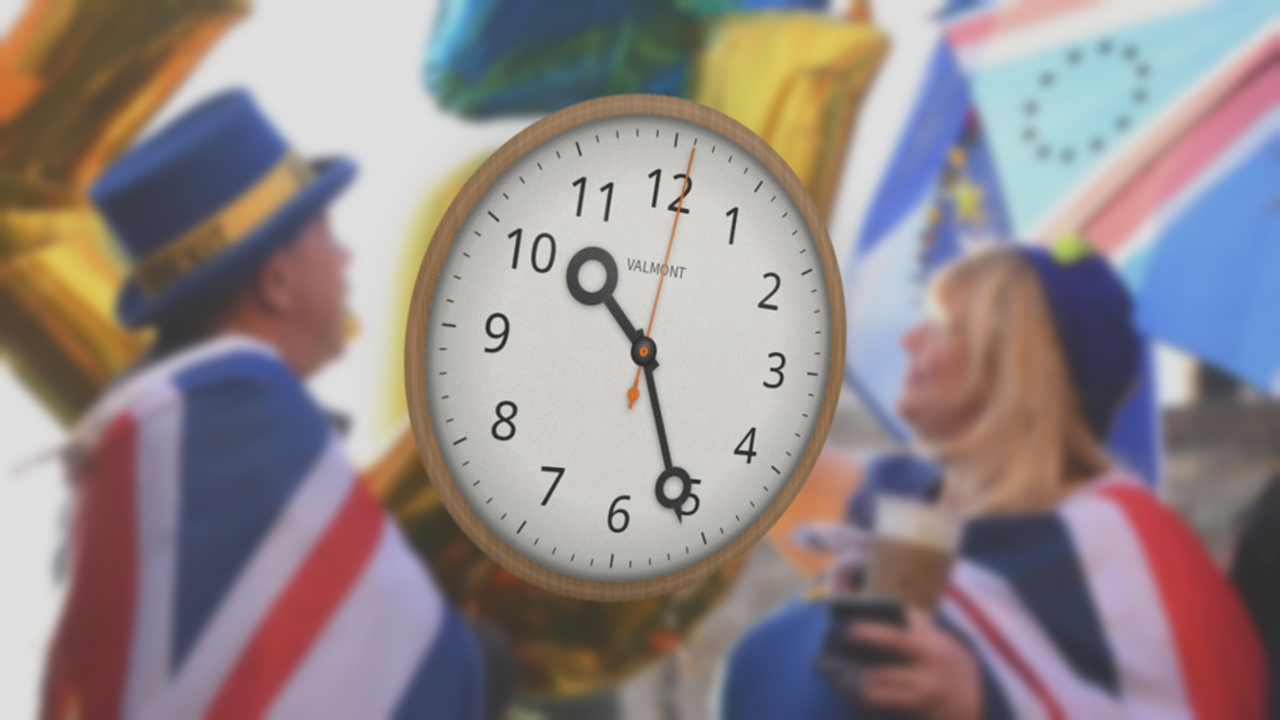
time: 10:26:01
